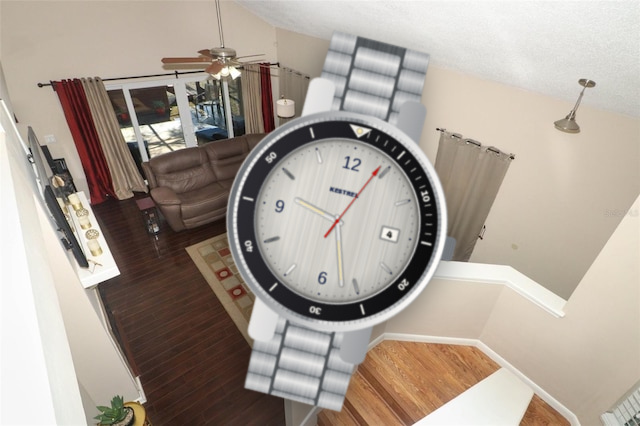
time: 9:27:04
